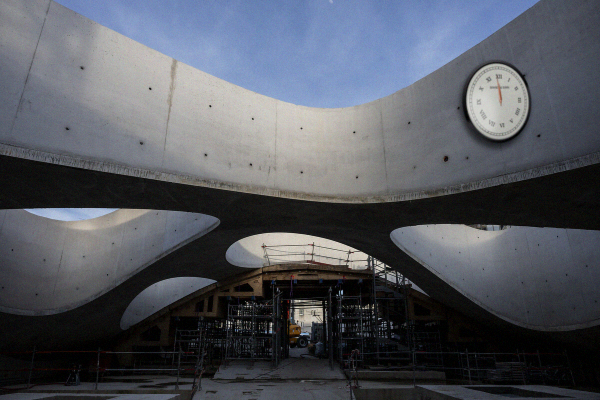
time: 11:59
